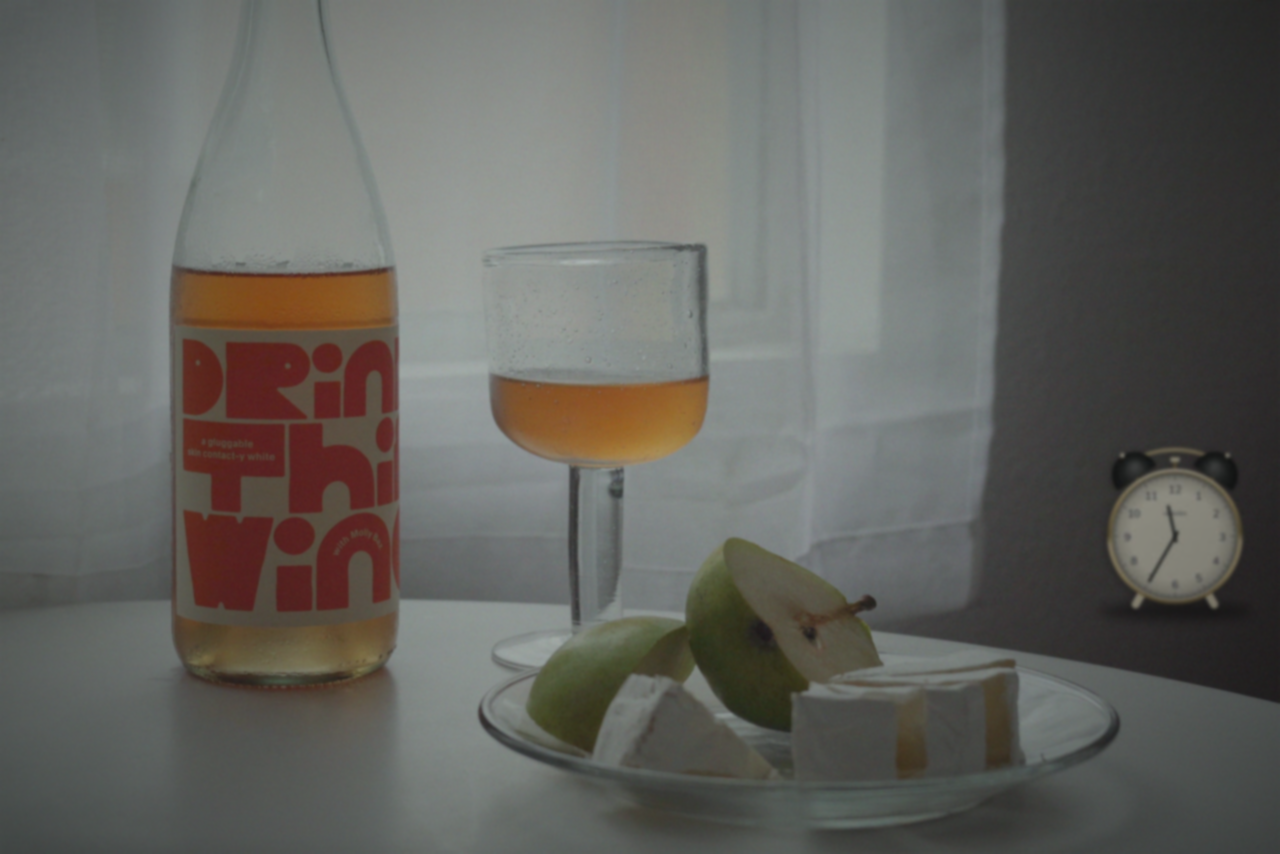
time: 11:35
